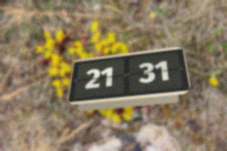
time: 21:31
